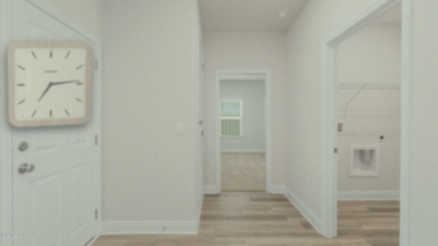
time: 7:14
